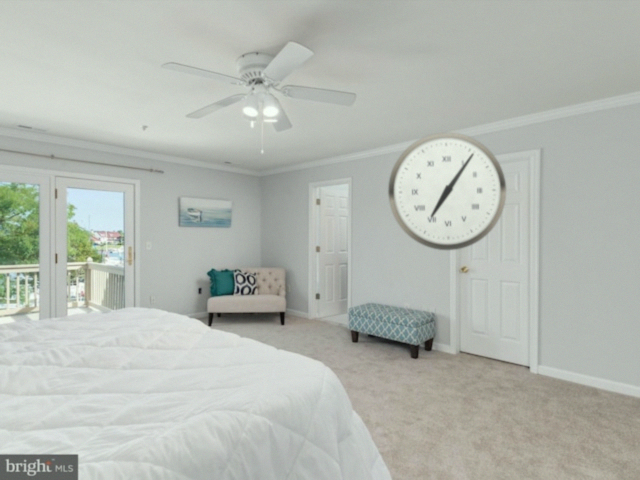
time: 7:06
